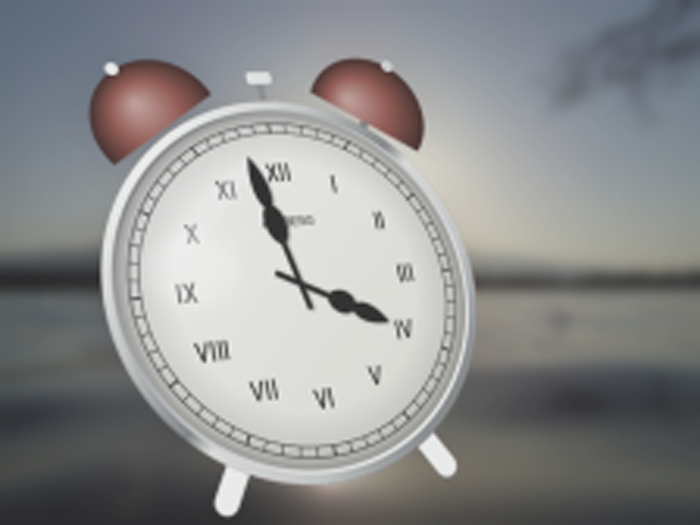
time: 3:58
